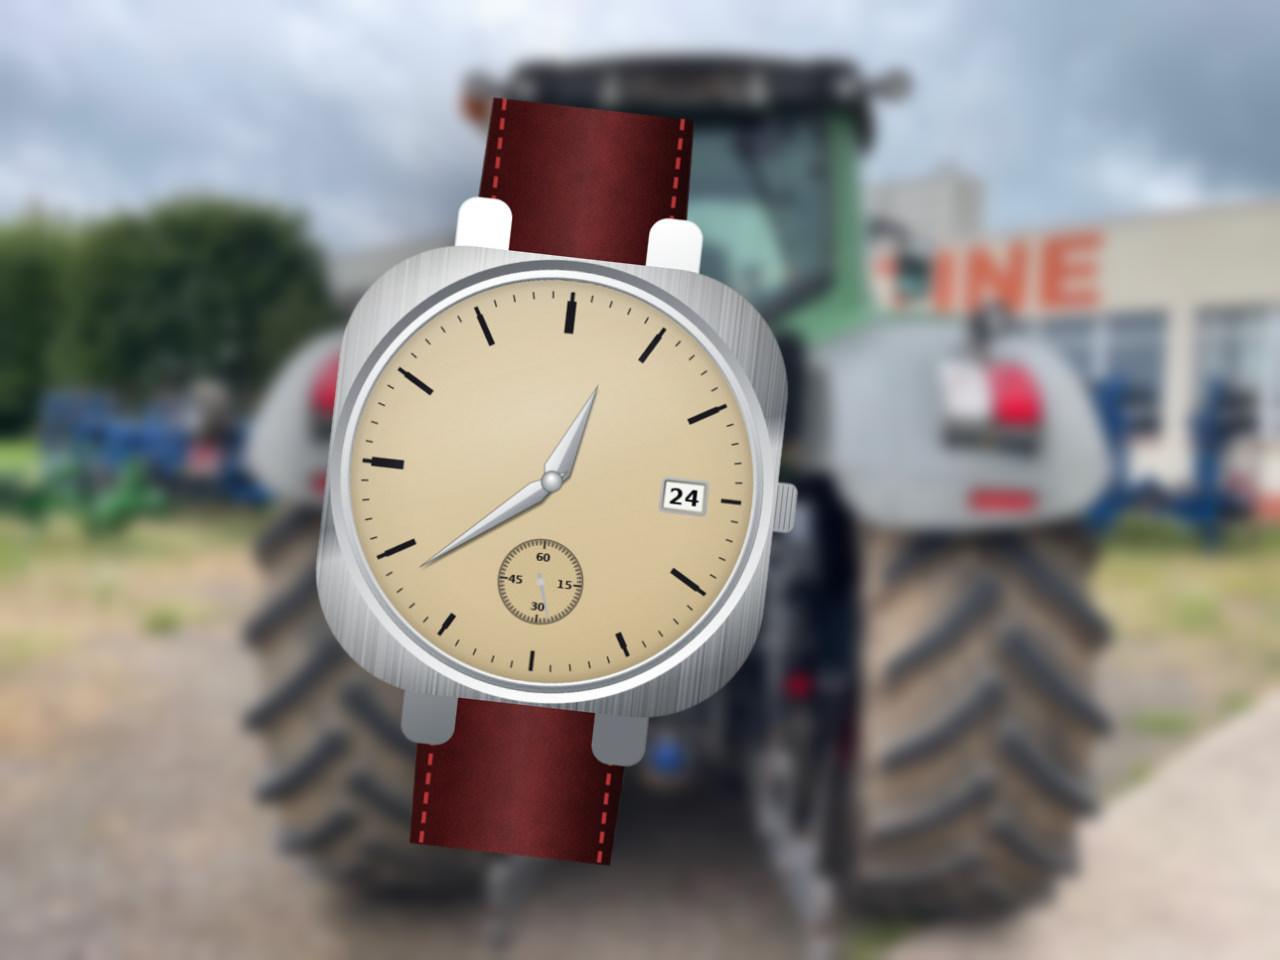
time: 12:38:27
